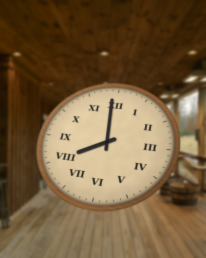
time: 7:59
